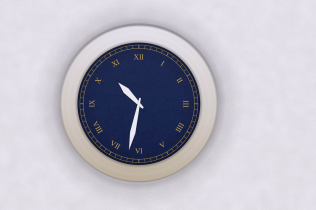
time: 10:32
